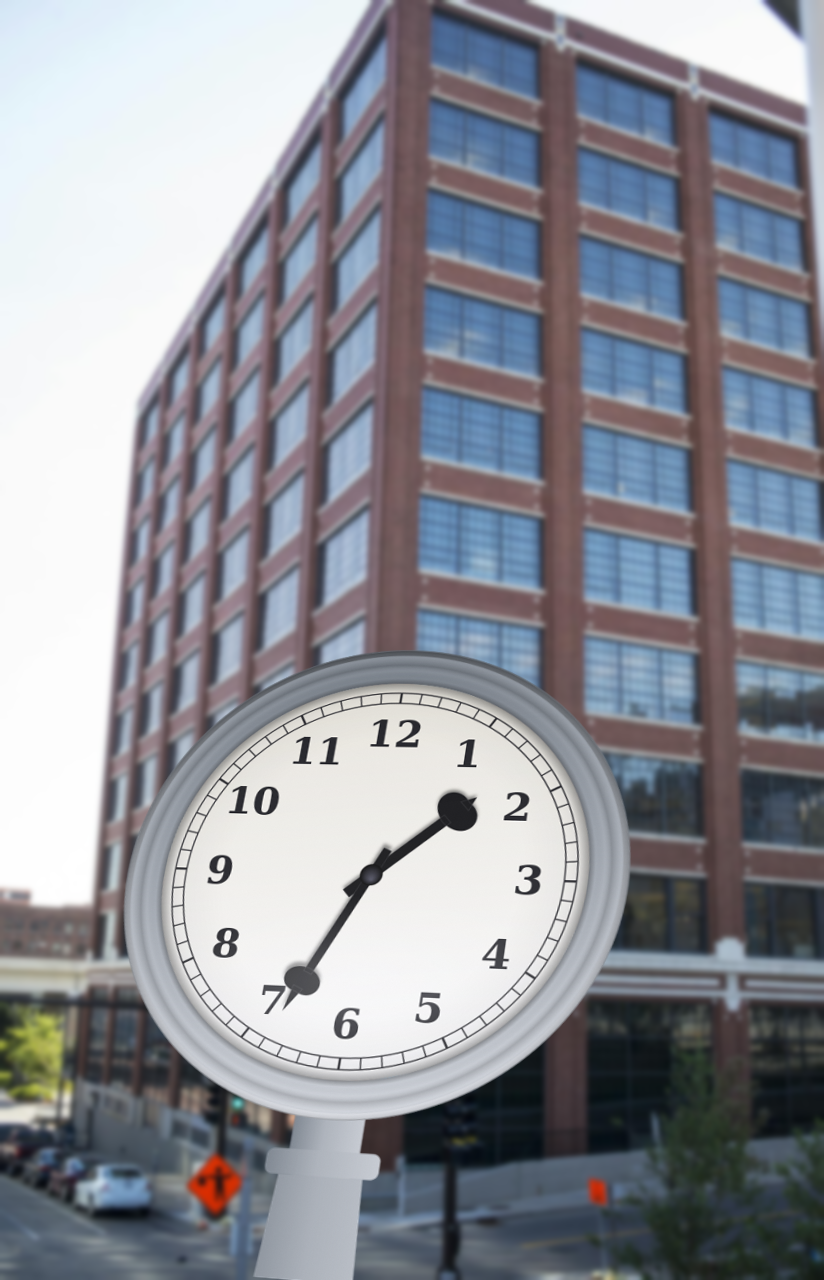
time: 1:34
